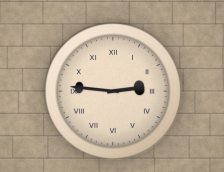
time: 2:46
